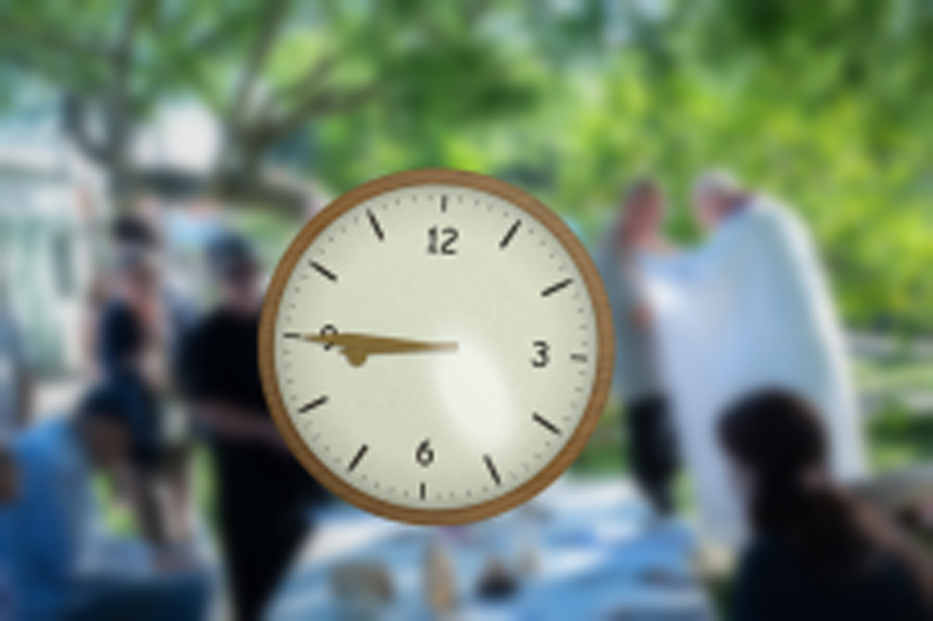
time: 8:45
